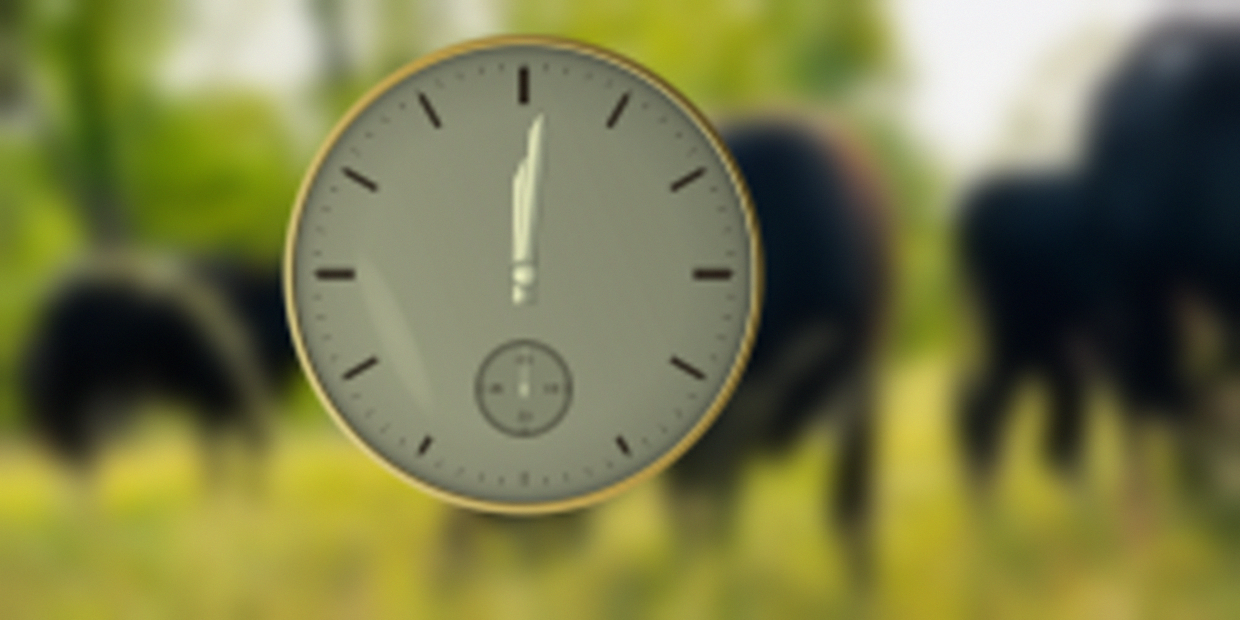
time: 12:01
